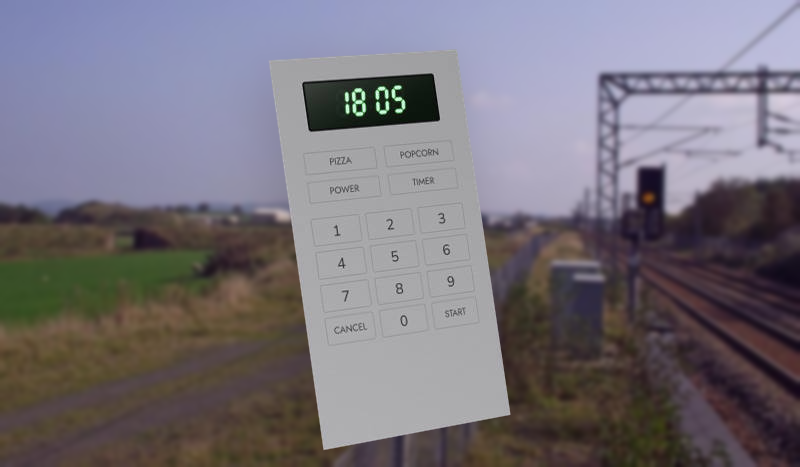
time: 18:05
